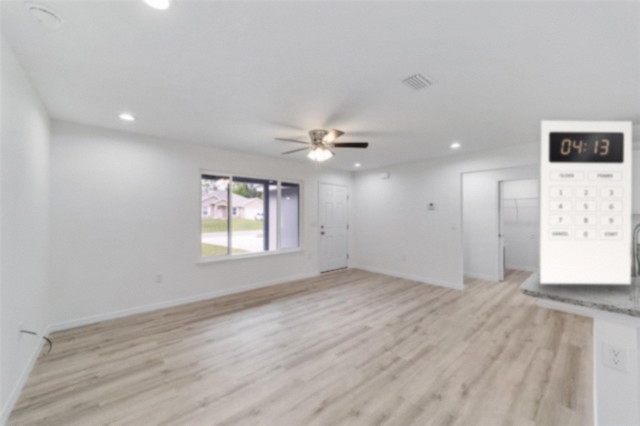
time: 4:13
